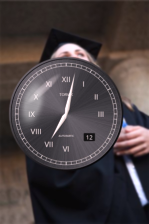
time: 7:02
